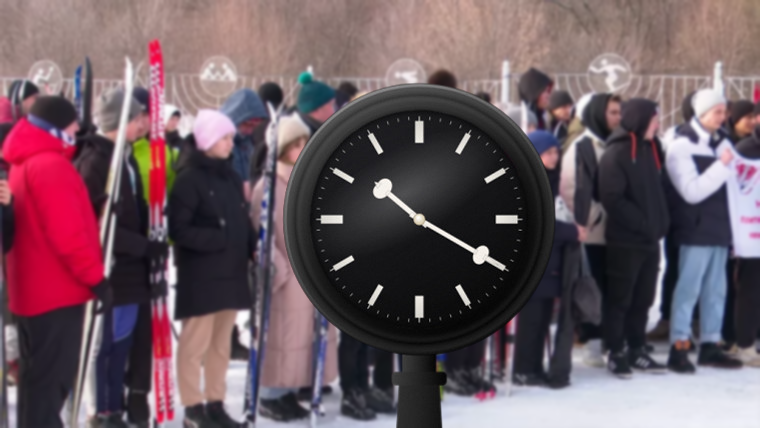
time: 10:20
